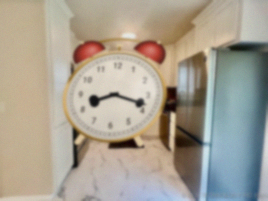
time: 8:18
